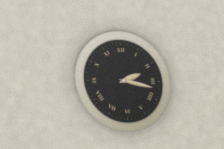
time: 2:17
